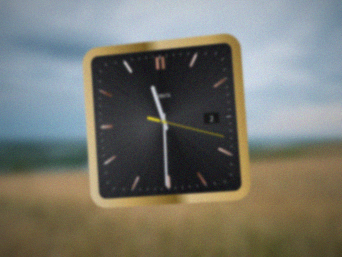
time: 11:30:18
